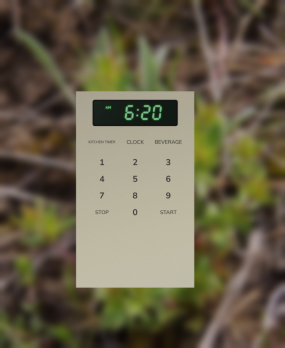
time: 6:20
